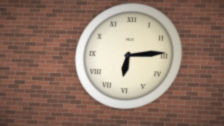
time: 6:14
